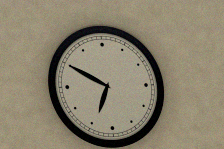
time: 6:50
